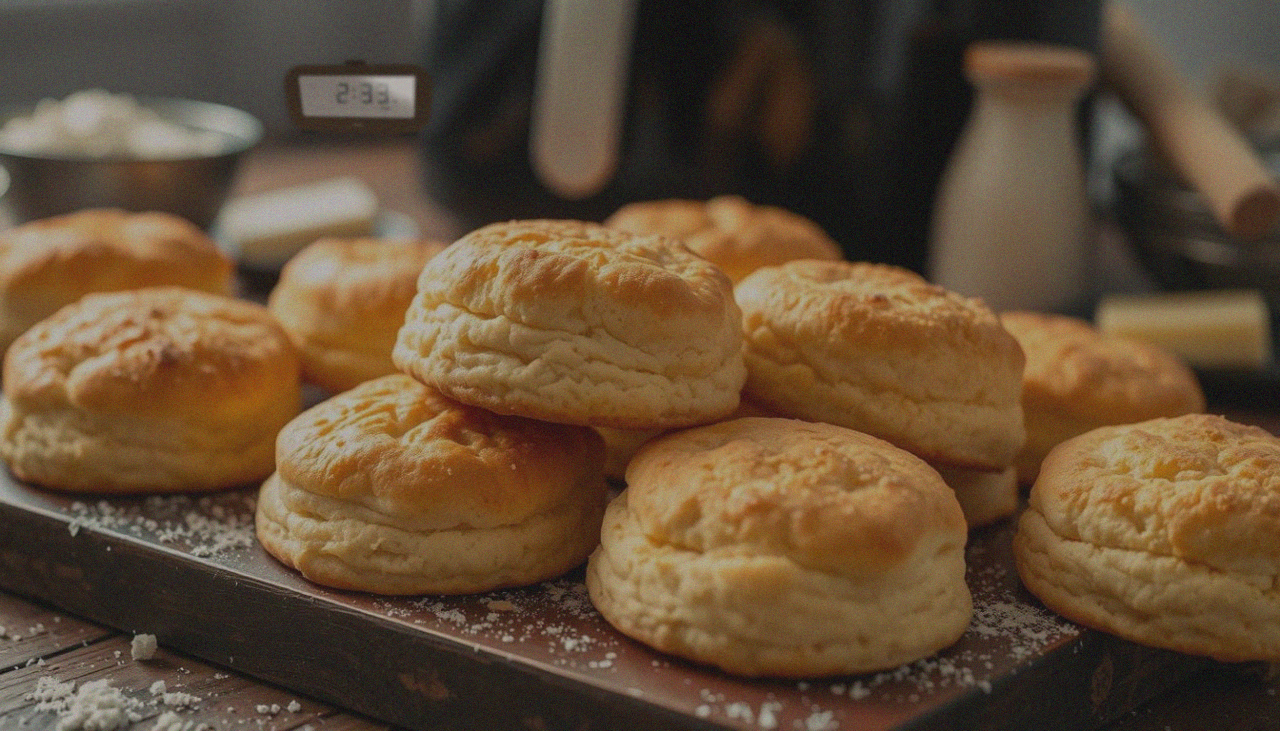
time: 2:33
